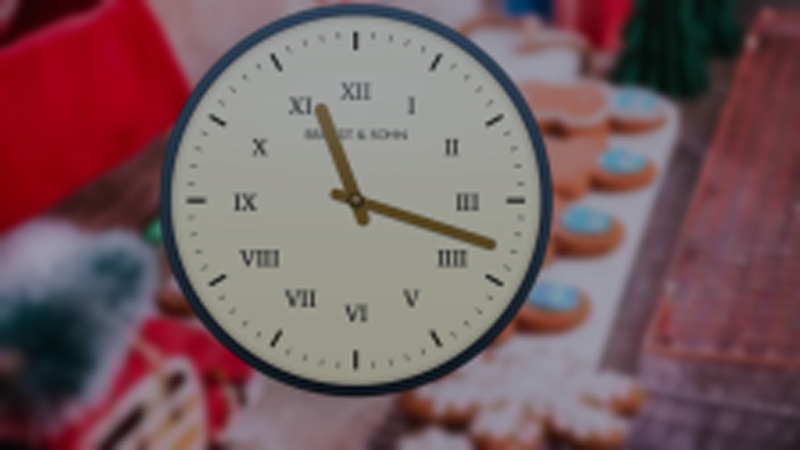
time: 11:18
